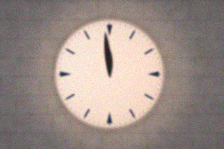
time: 11:59
